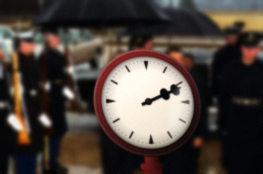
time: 2:11
